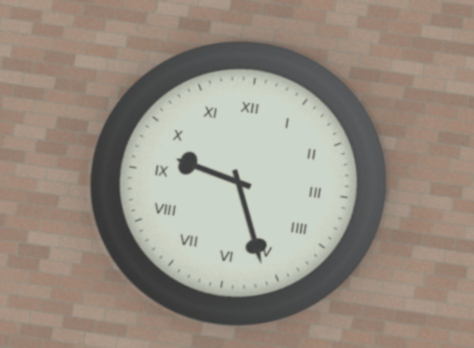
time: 9:26
